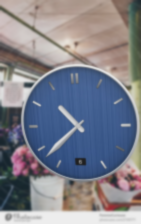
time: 10:38
